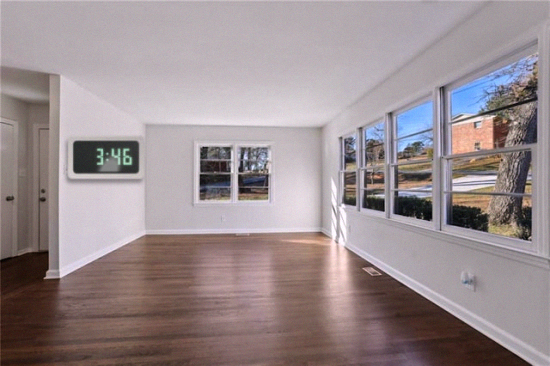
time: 3:46
